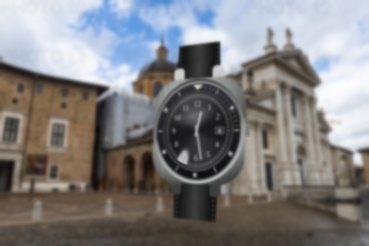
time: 12:28
